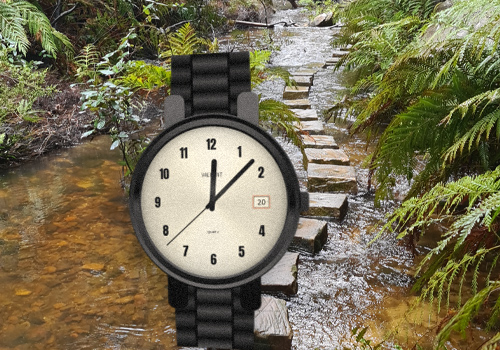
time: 12:07:38
